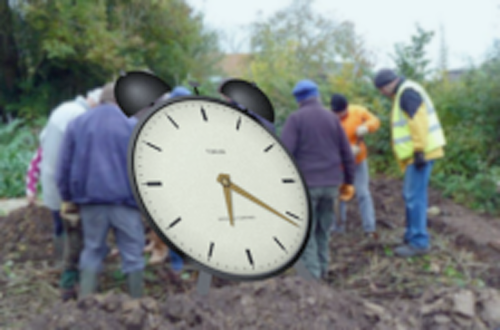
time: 6:21
